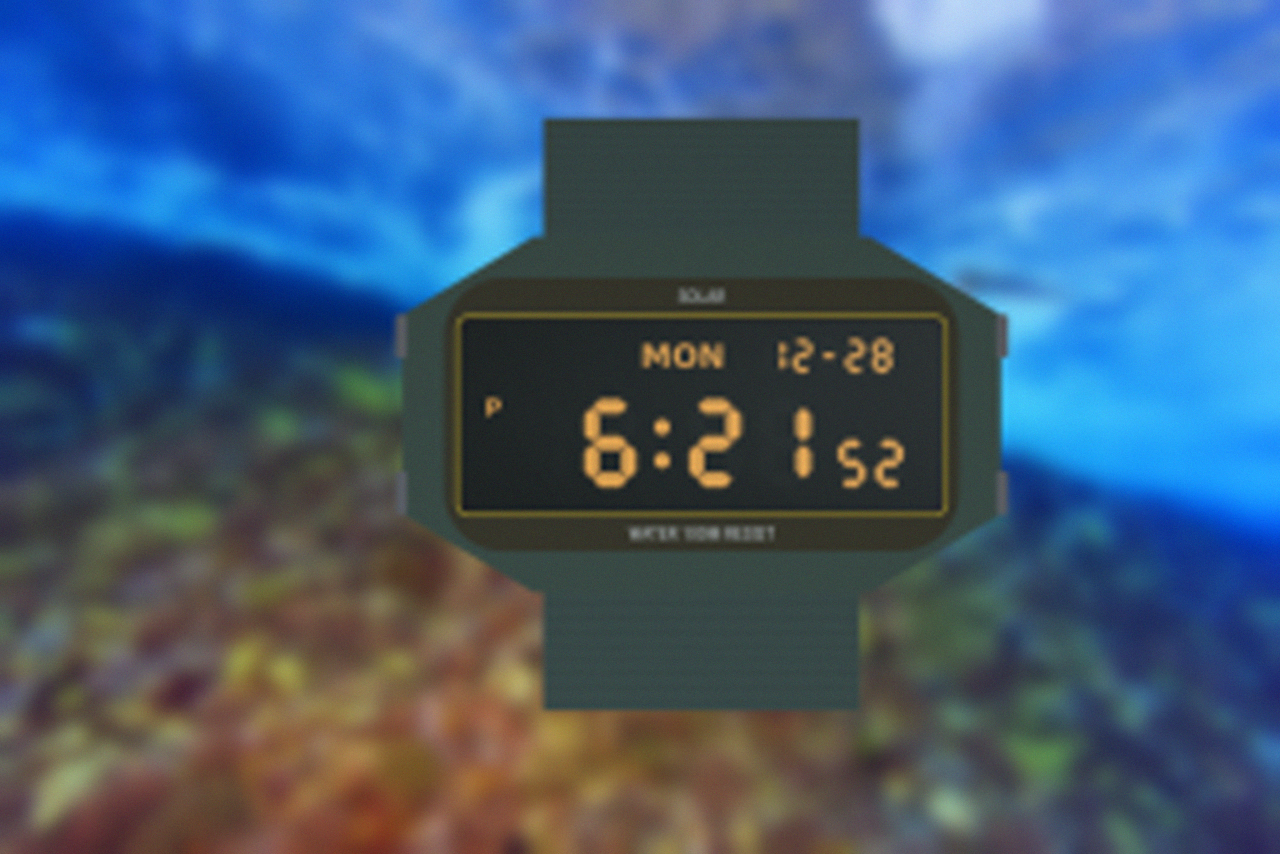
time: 6:21:52
